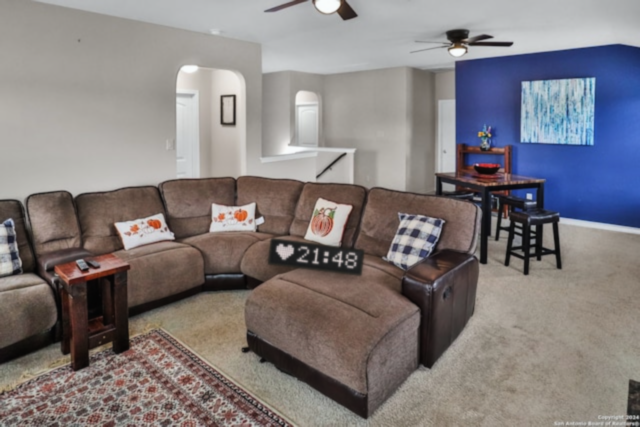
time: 21:48
